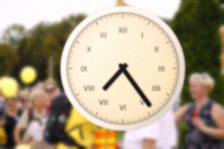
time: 7:24
